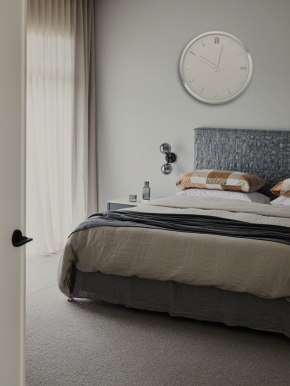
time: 10:02
